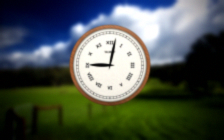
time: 9:02
